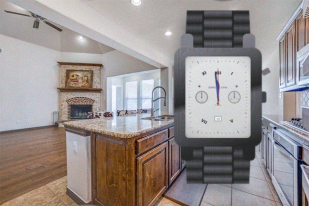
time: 11:59
